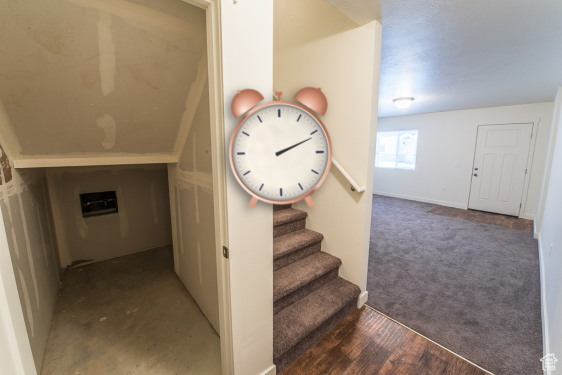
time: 2:11
